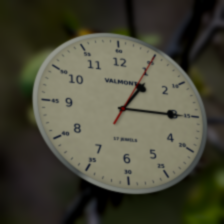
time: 1:15:05
